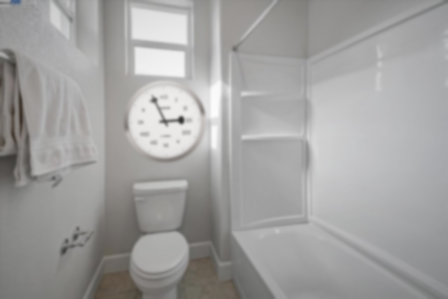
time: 2:56
